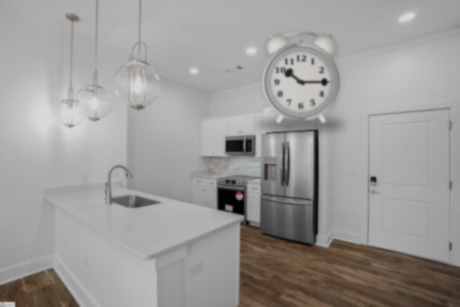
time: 10:15
